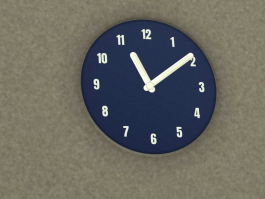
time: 11:09
